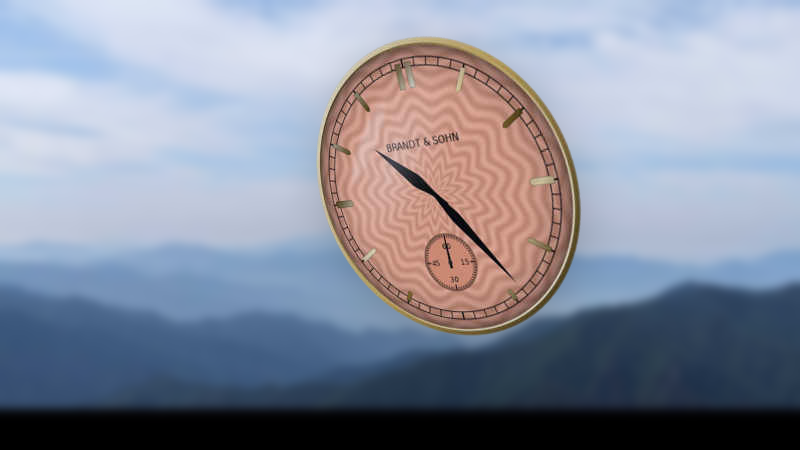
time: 10:24
